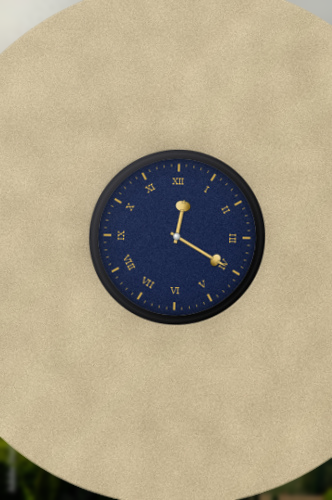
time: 12:20
